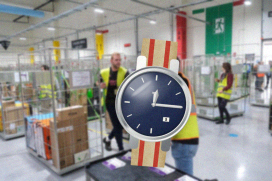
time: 12:15
